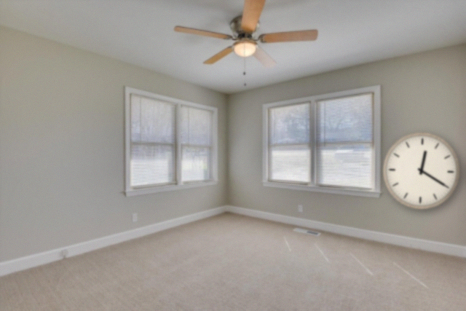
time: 12:20
